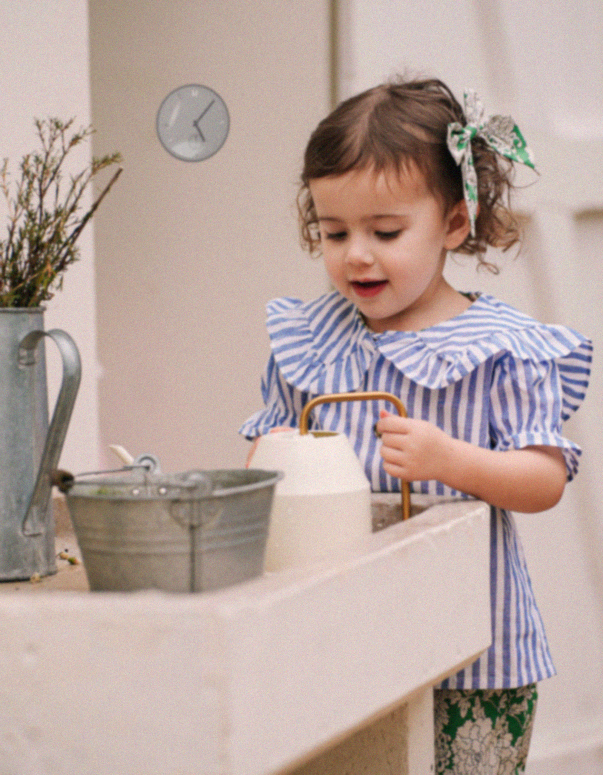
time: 5:07
